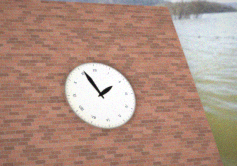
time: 1:56
